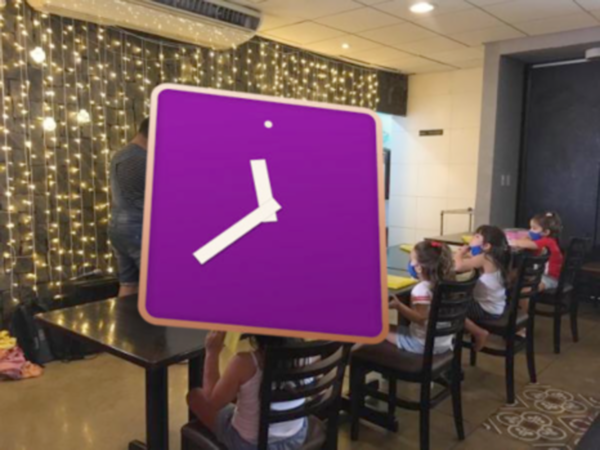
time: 11:38
